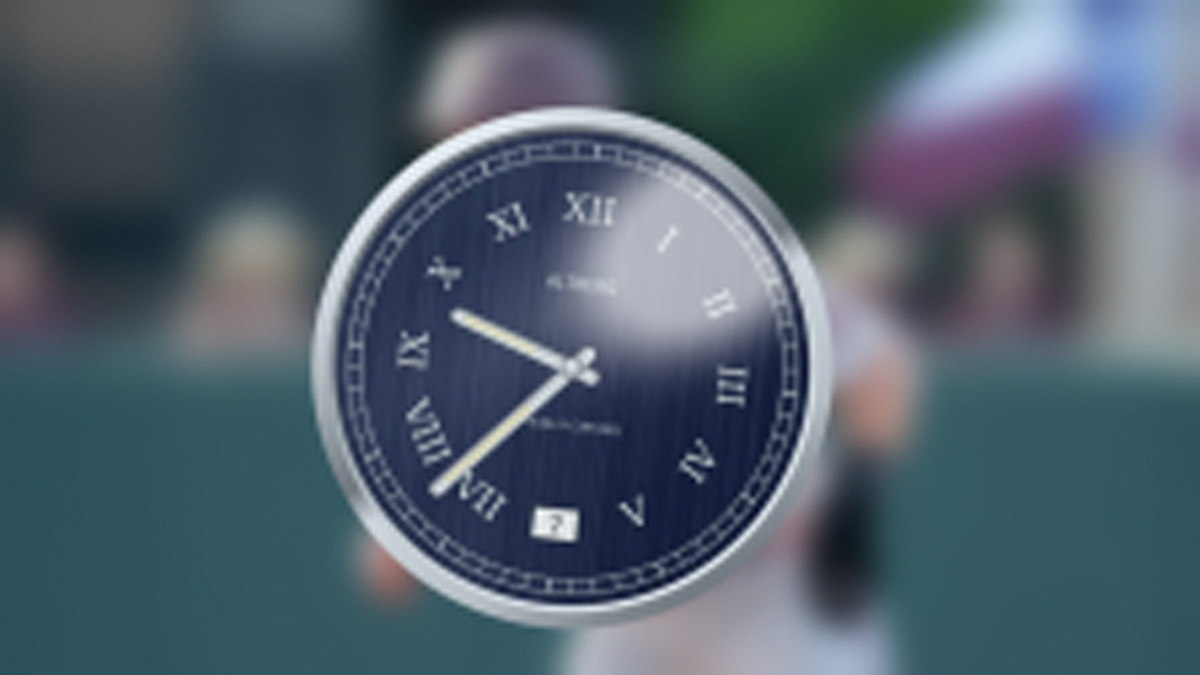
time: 9:37
